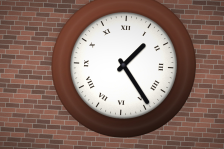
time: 1:24
